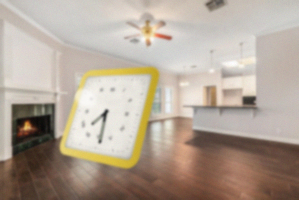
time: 7:29
